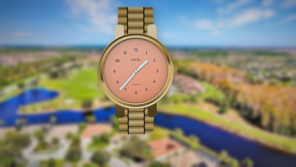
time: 1:37
